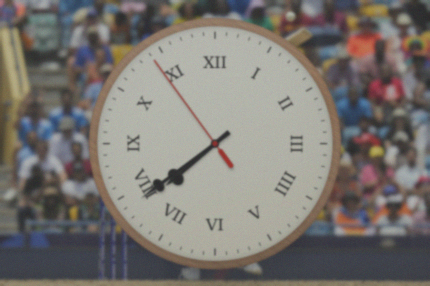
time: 7:38:54
